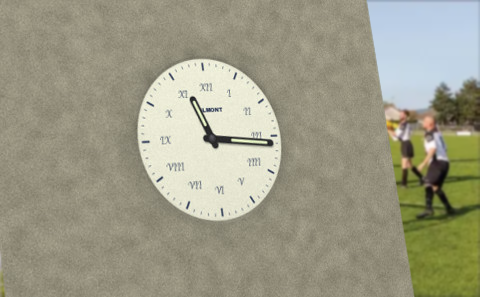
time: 11:16
